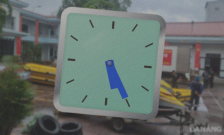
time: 5:25
